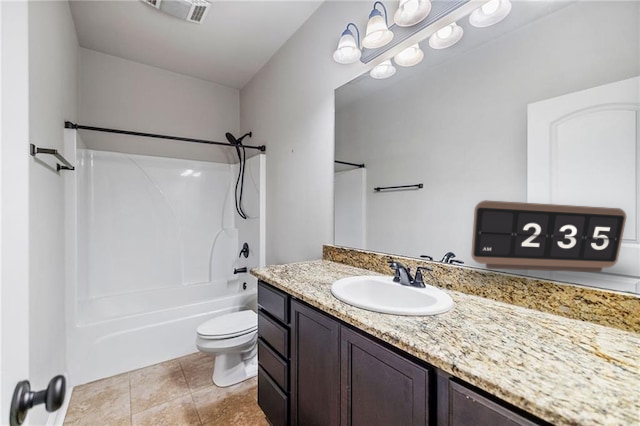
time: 2:35
